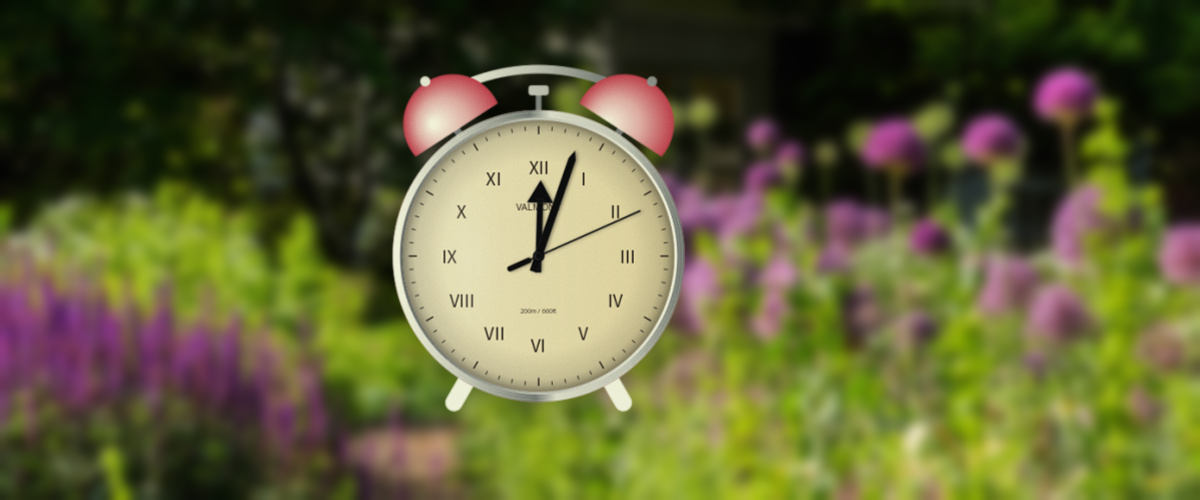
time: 12:03:11
